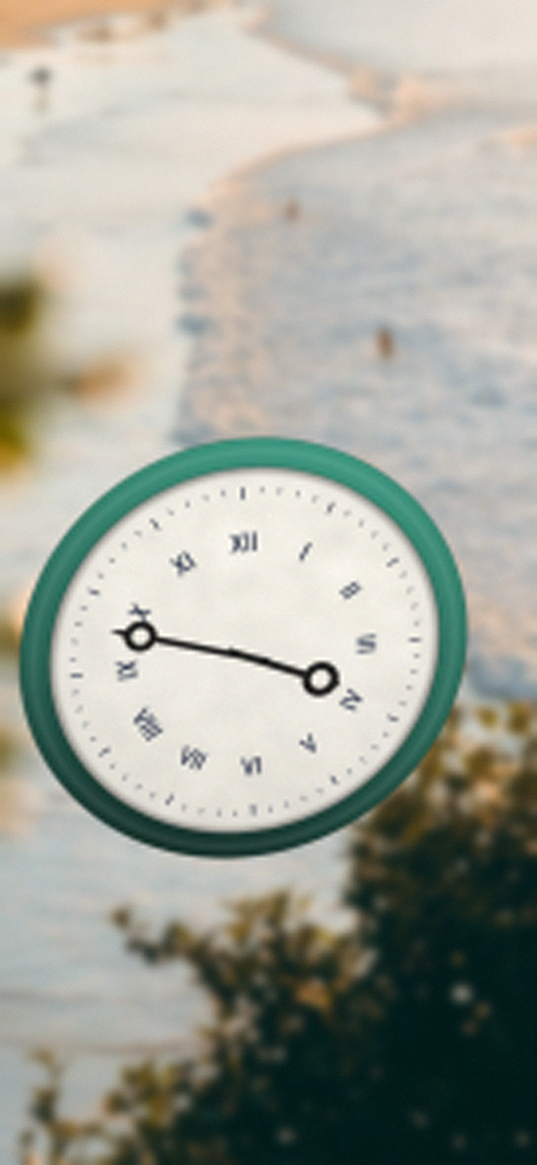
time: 3:48
